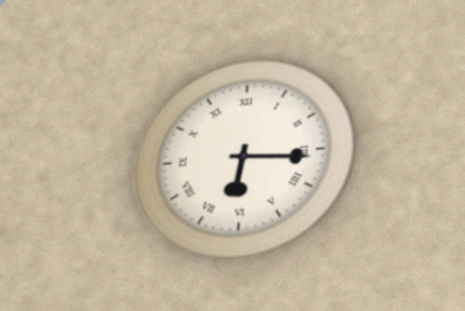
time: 6:16
